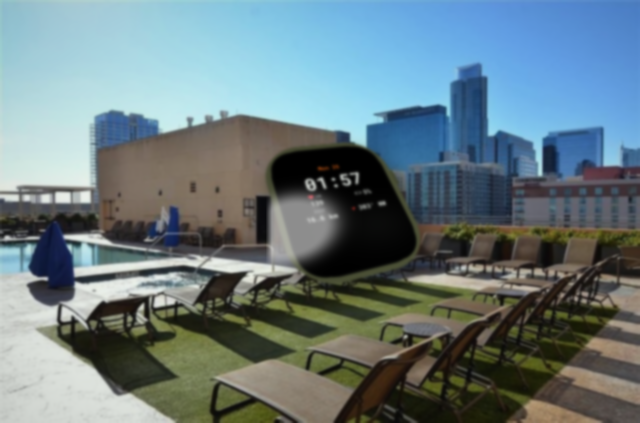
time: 1:57
